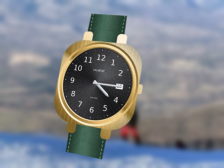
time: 4:15
